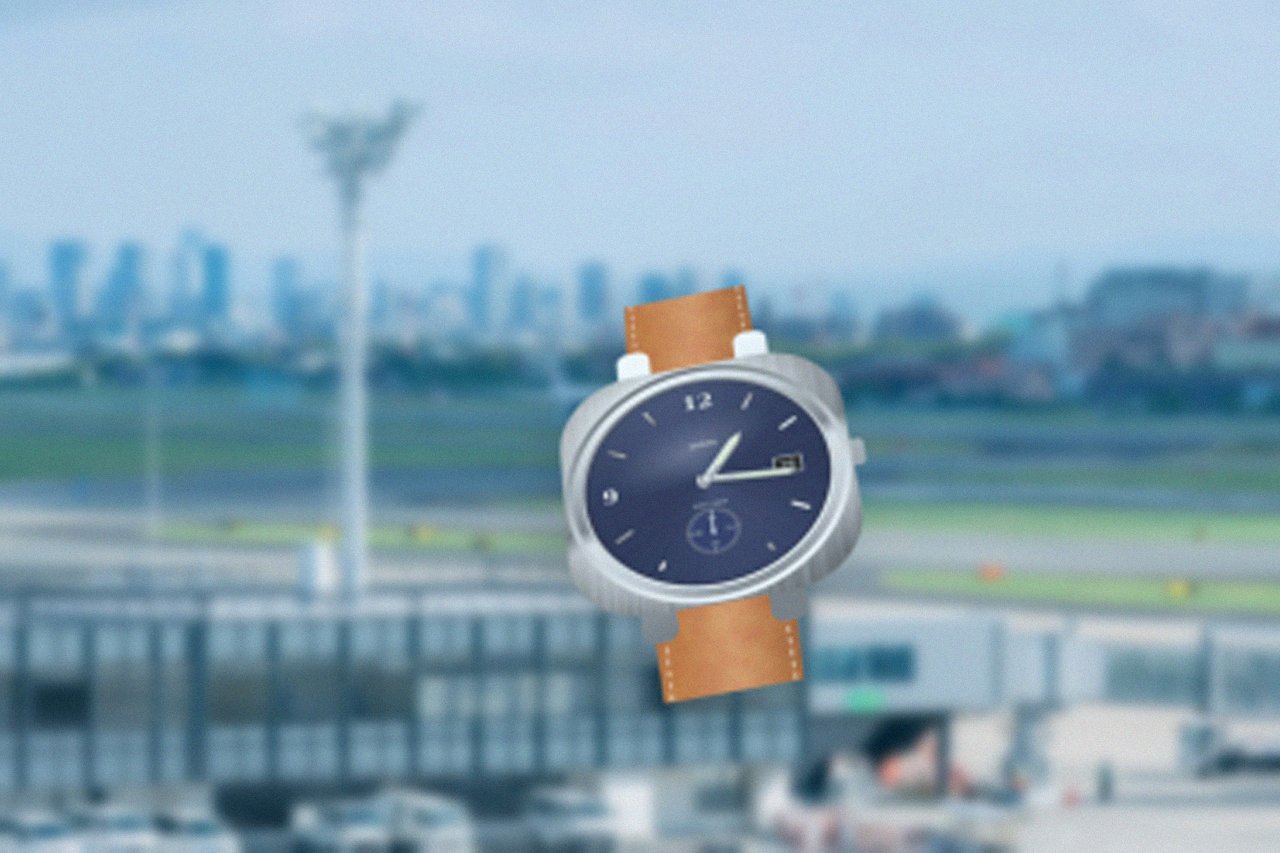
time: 1:16
